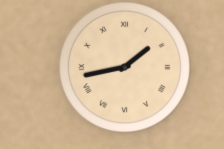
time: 1:43
